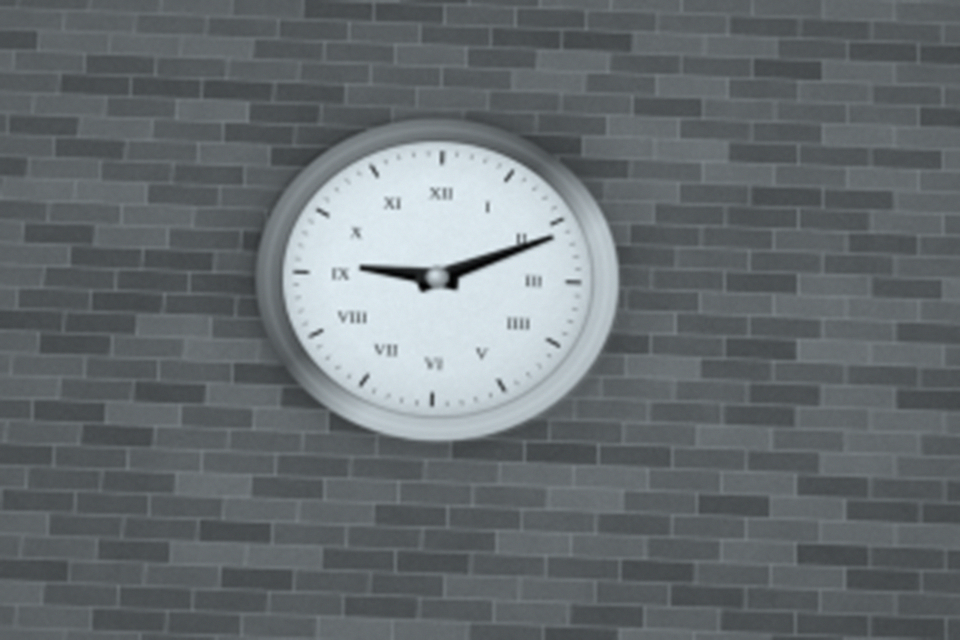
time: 9:11
